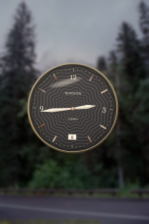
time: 2:44
